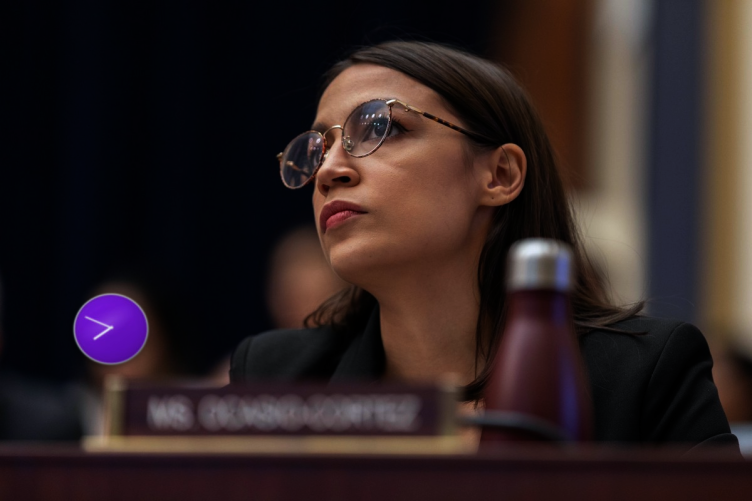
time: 7:49
